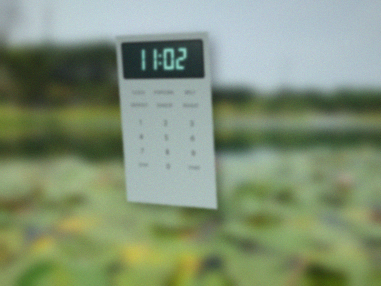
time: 11:02
